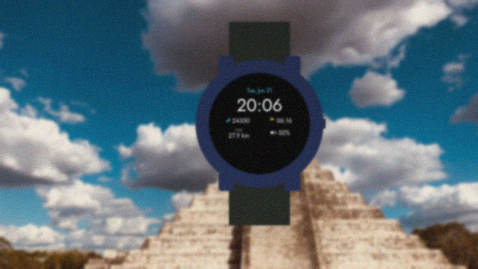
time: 20:06
